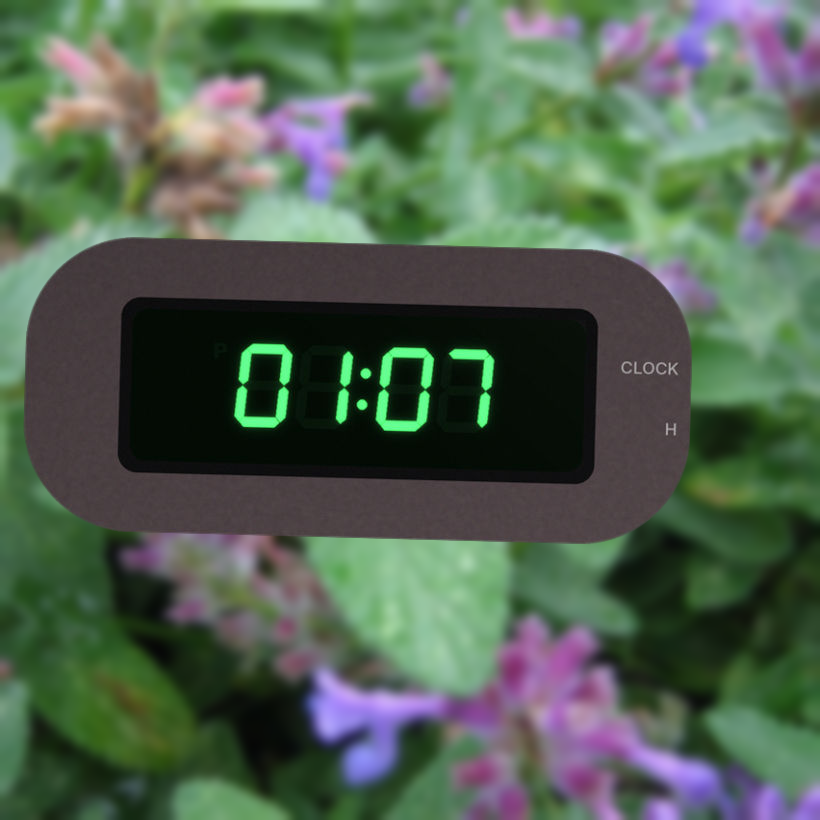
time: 1:07
